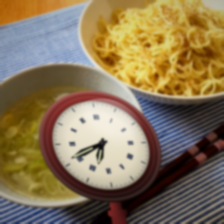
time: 6:41
